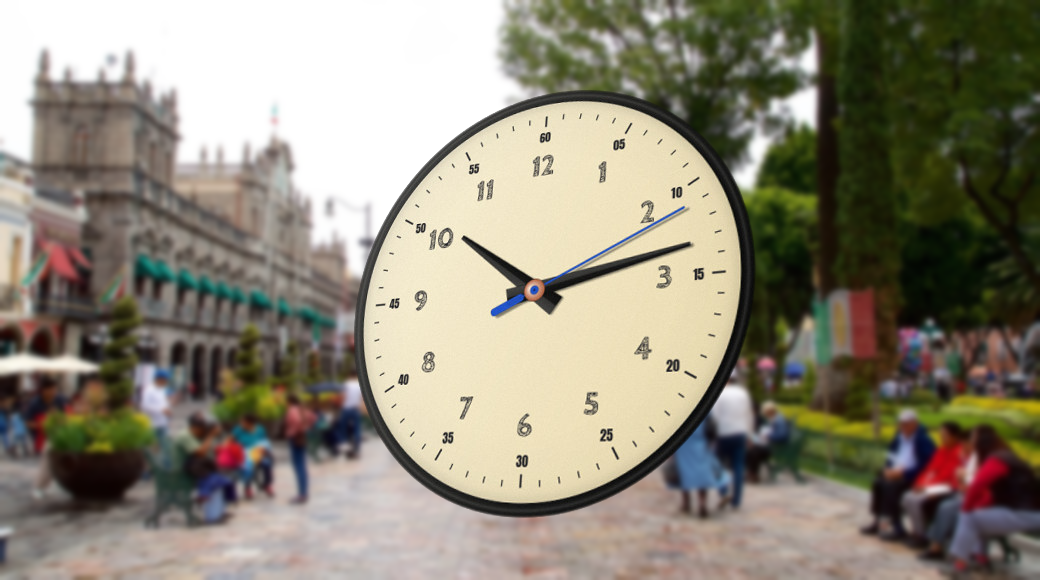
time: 10:13:11
